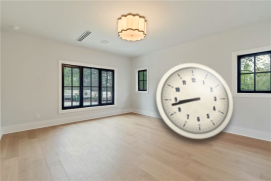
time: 8:43
